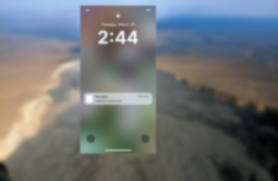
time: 2:44
